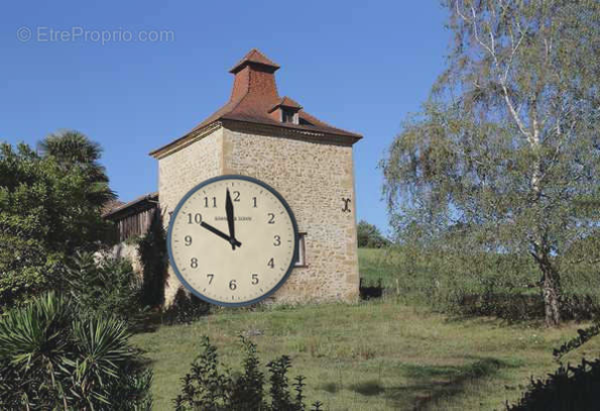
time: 9:59
